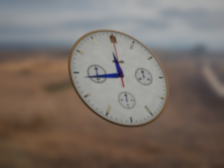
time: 11:44
